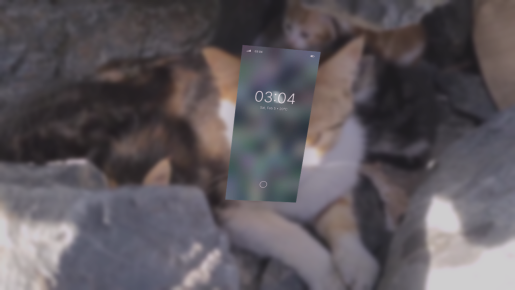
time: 3:04
